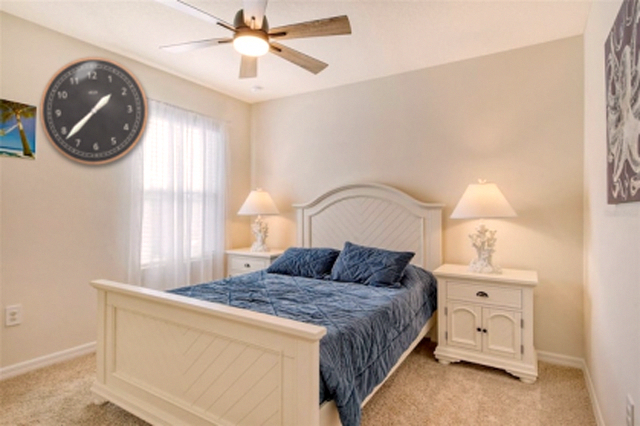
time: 1:38
